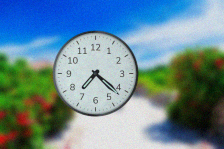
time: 7:22
